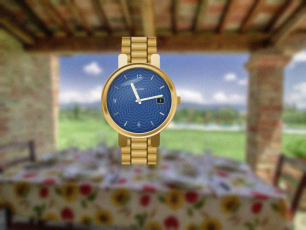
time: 11:13
